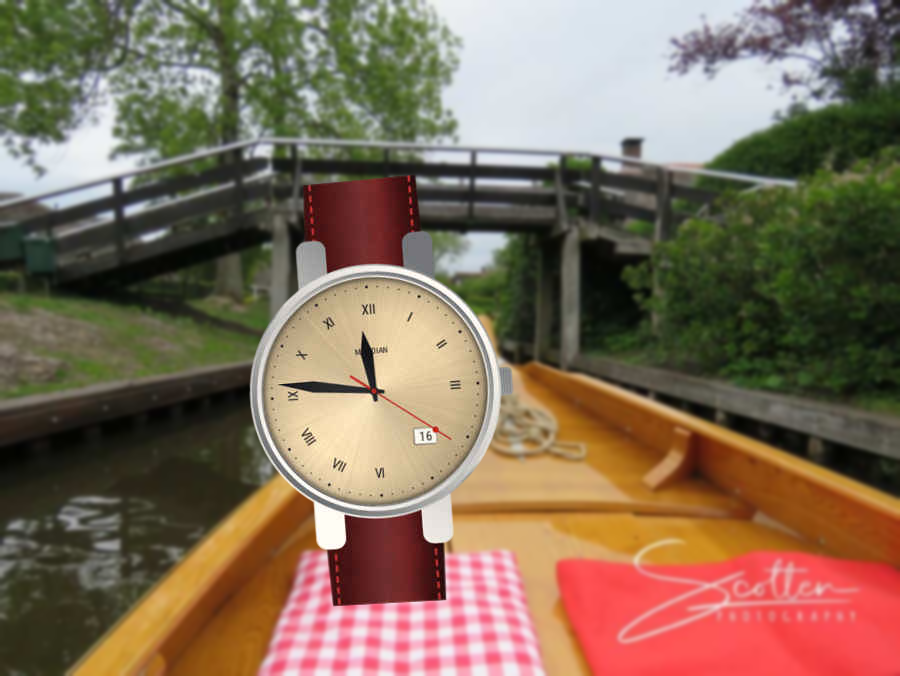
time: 11:46:21
